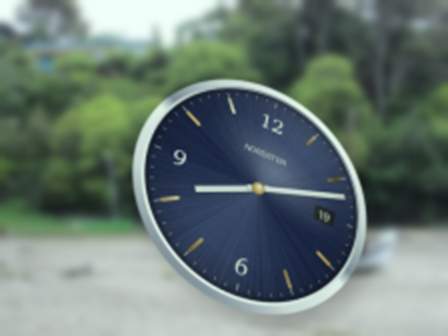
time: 8:12
